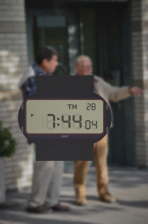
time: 7:44:04
